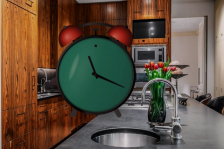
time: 11:19
